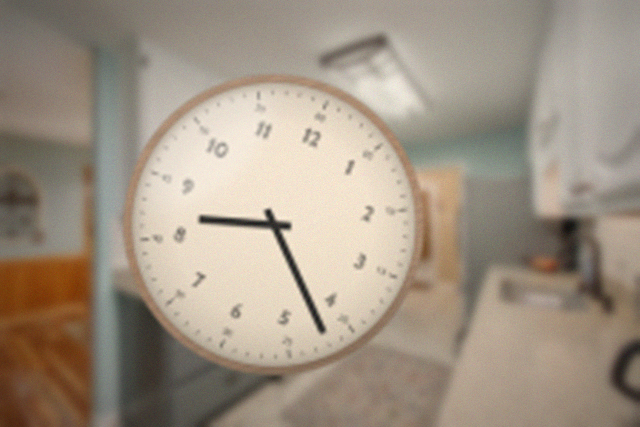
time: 8:22
